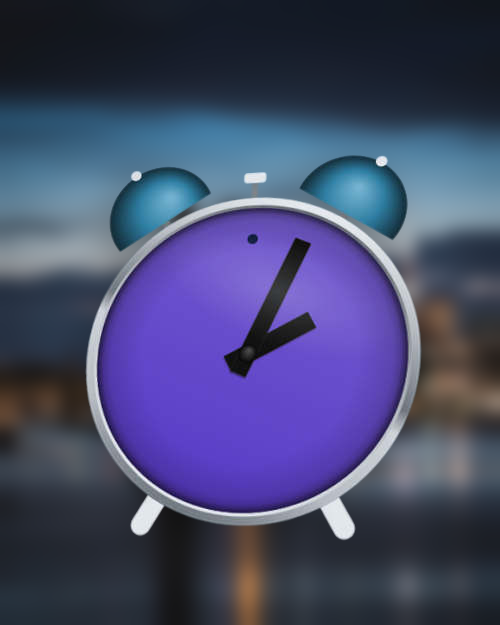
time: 2:04
